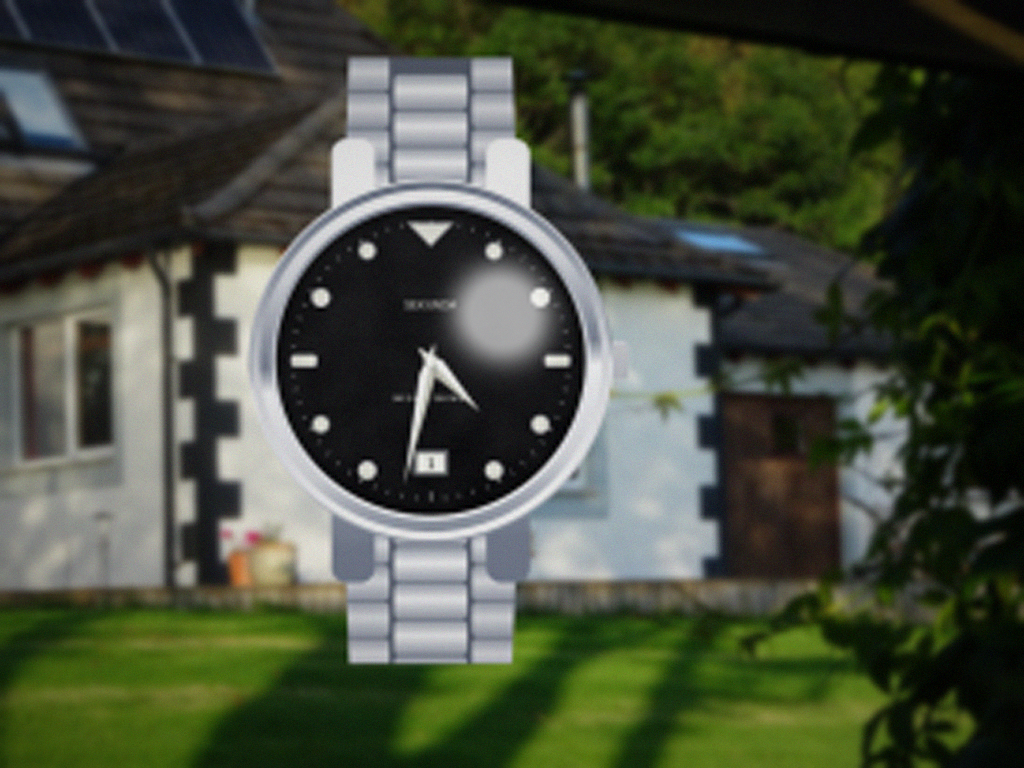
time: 4:32
